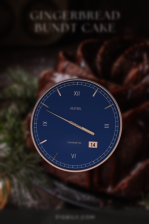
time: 3:49
